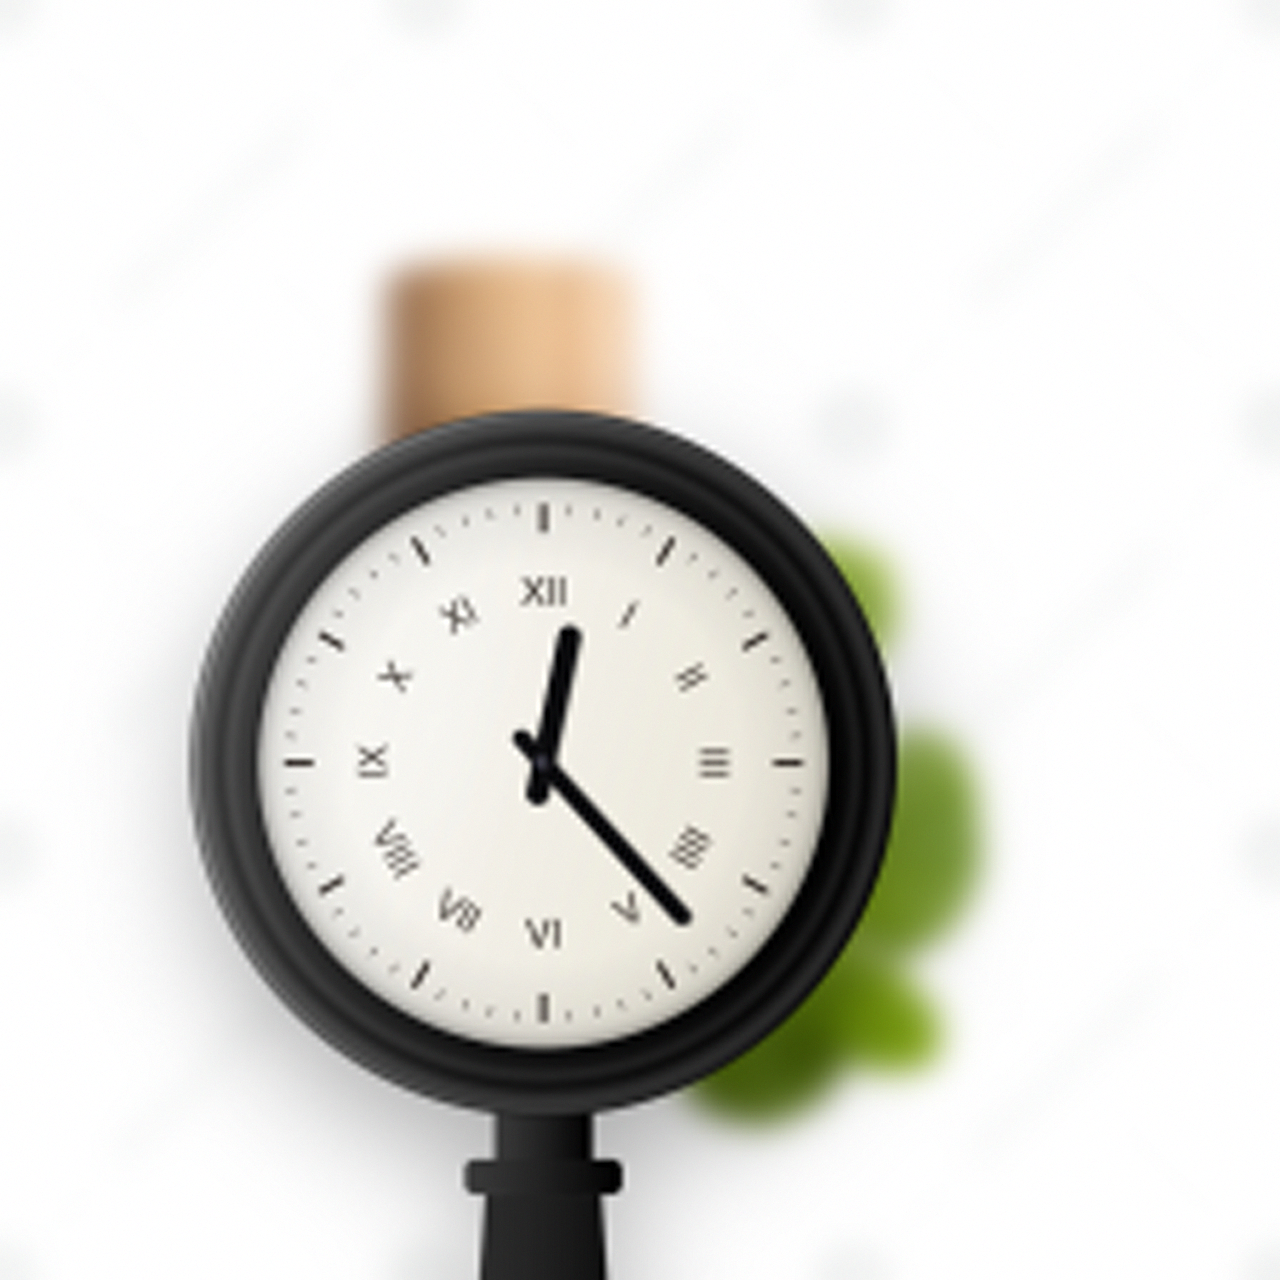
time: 12:23
